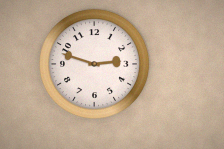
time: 2:48
